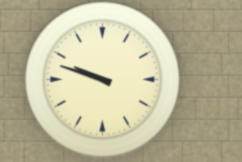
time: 9:48
